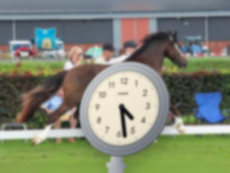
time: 4:28
